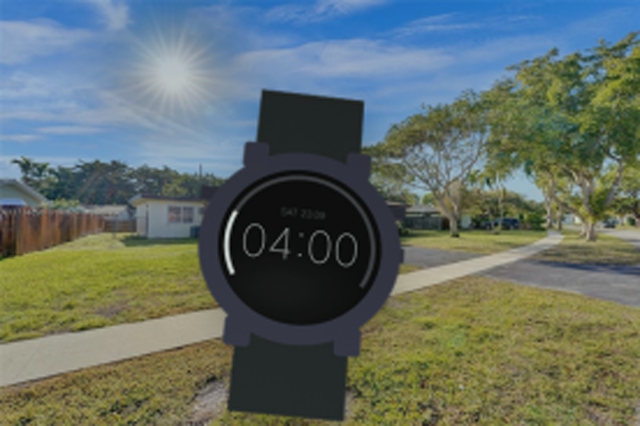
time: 4:00
